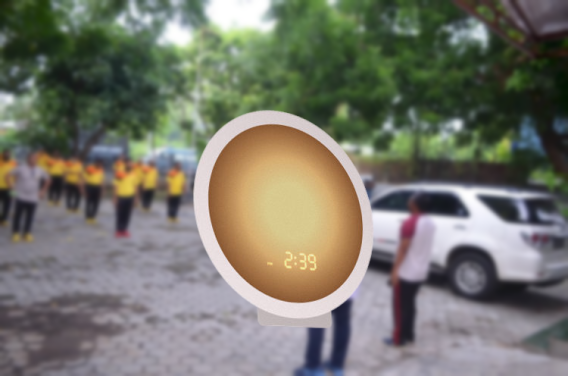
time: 2:39
